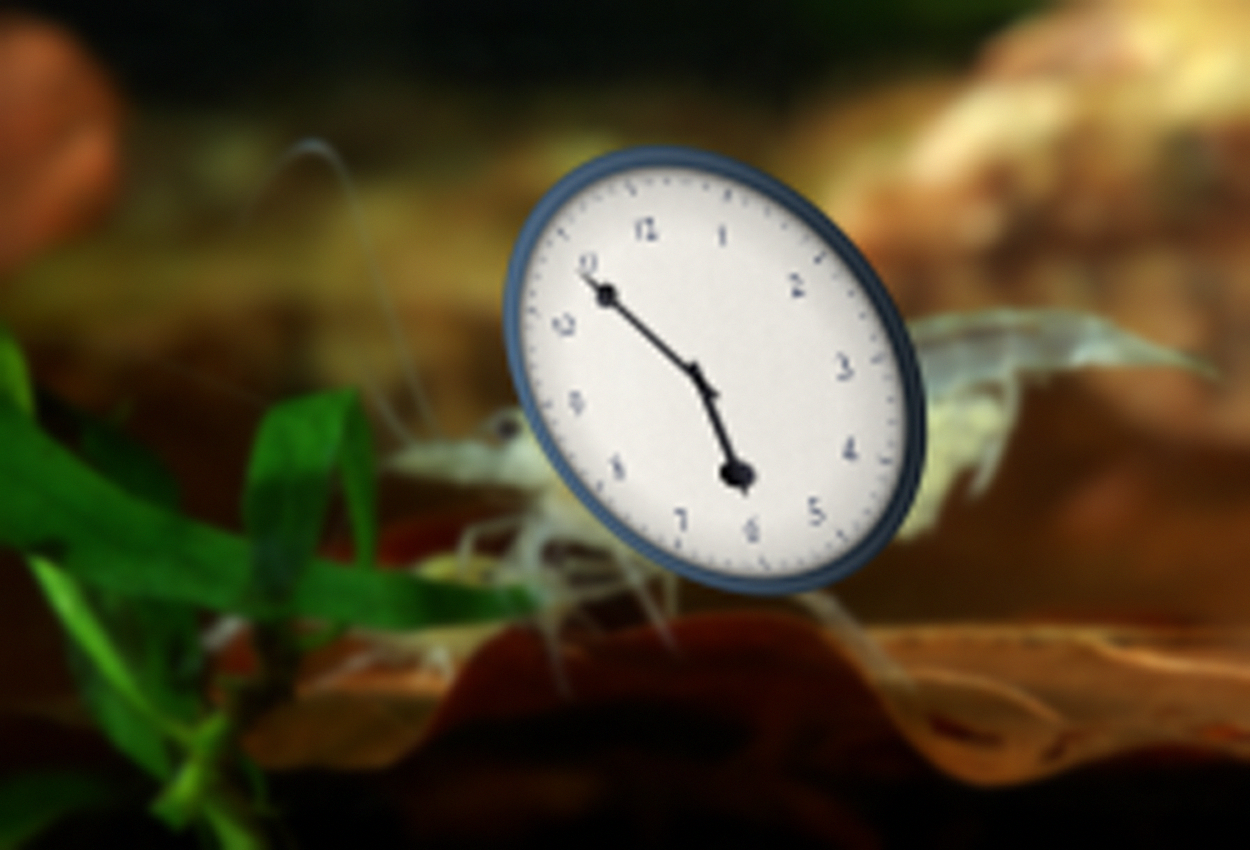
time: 5:54
